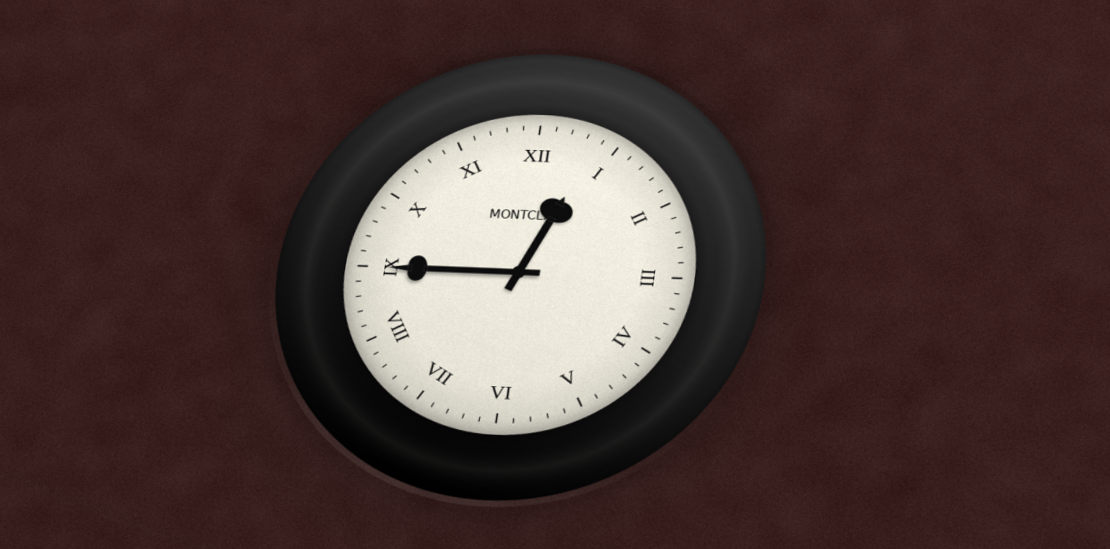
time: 12:45
